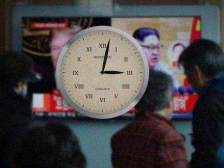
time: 3:02
